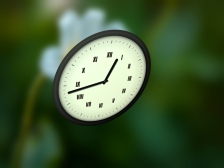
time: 12:43
